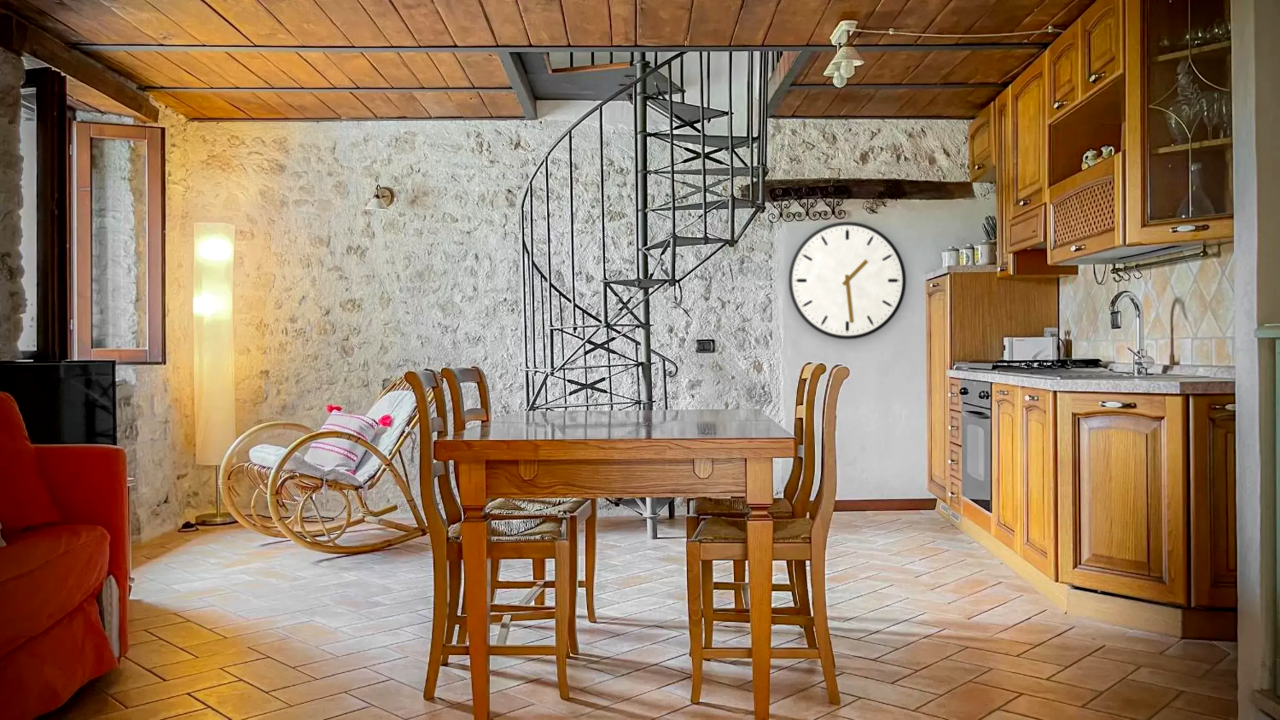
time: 1:29
